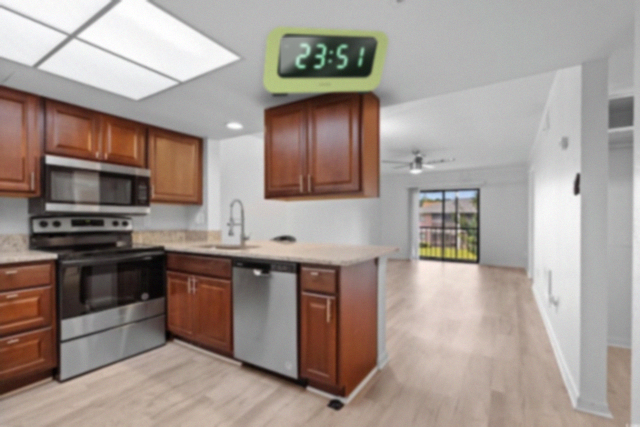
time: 23:51
